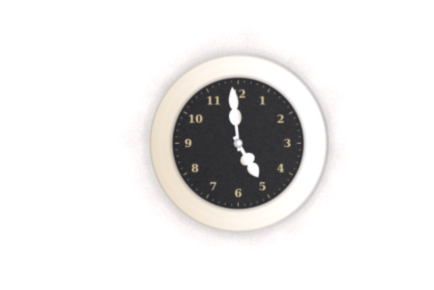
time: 4:59
